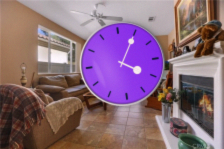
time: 4:05
